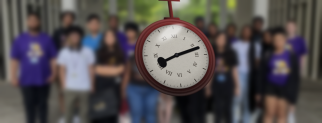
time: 8:12
